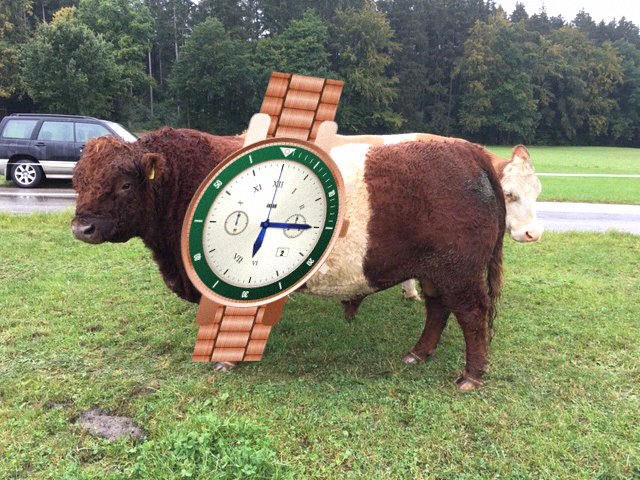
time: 6:15
